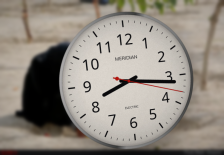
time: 8:16:18
